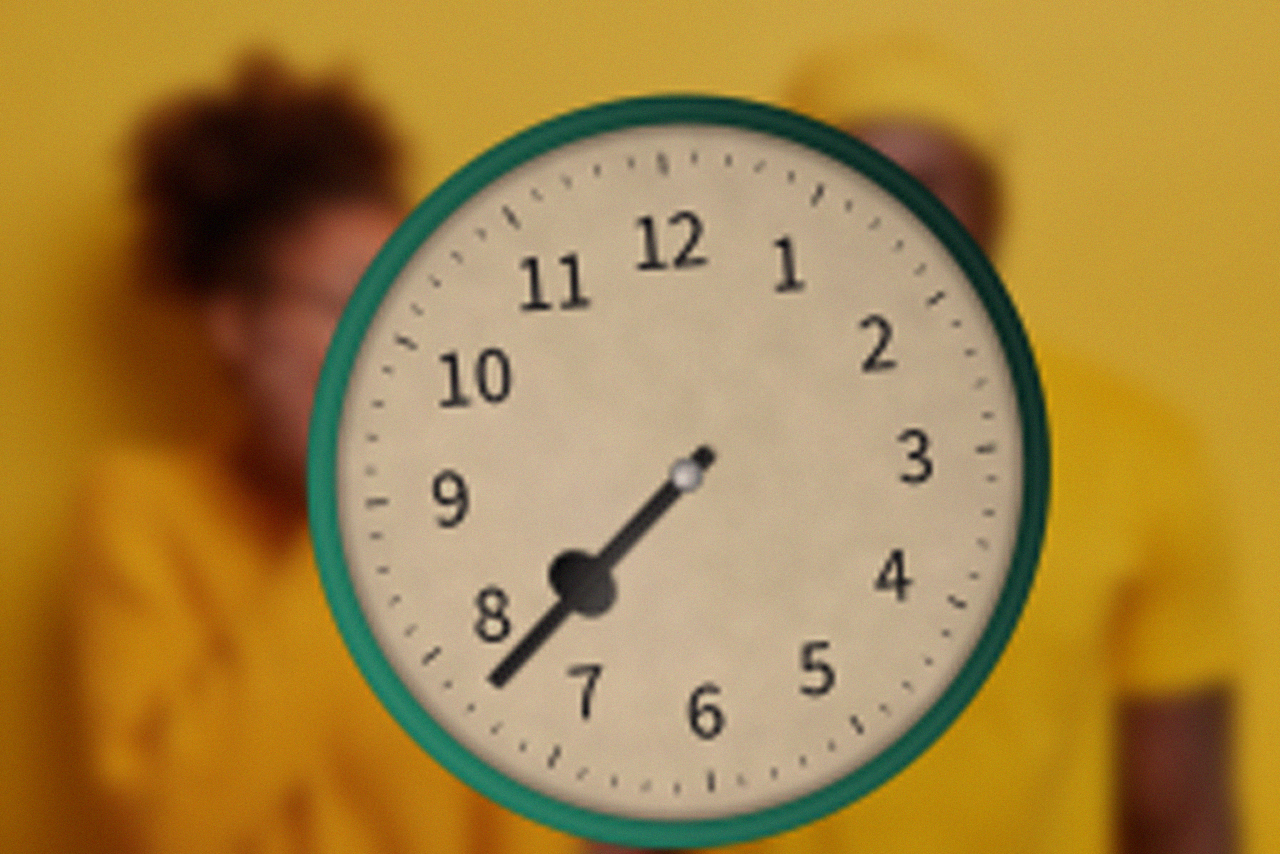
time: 7:38
